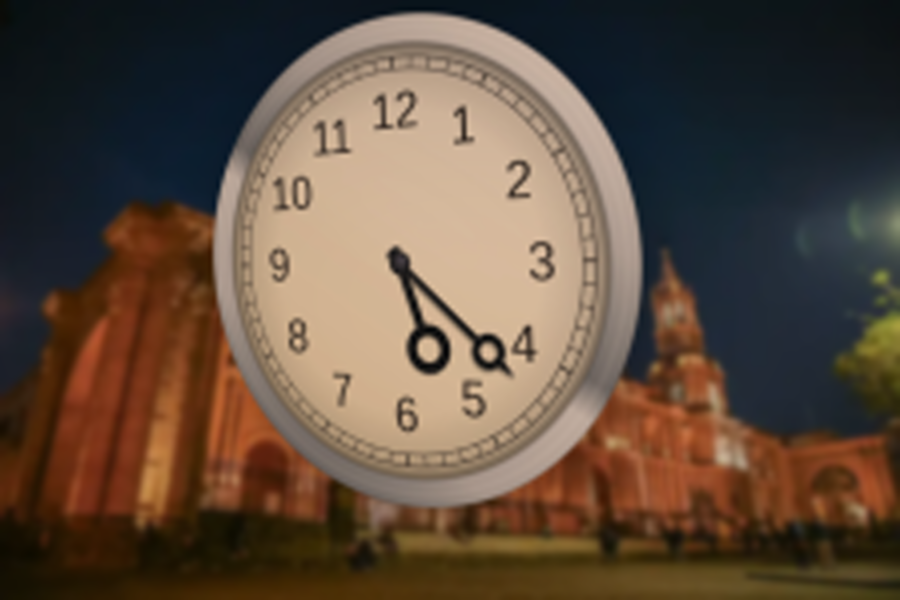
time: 5:22
